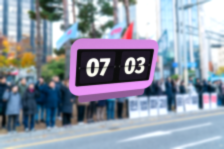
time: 7:03
